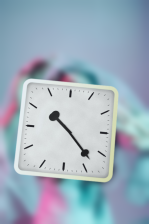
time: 10:23
